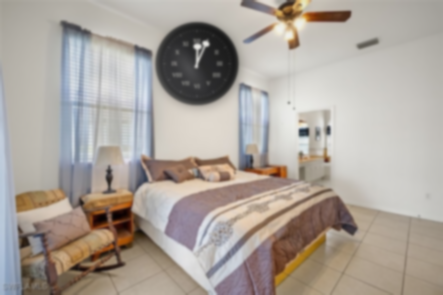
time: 12:04
